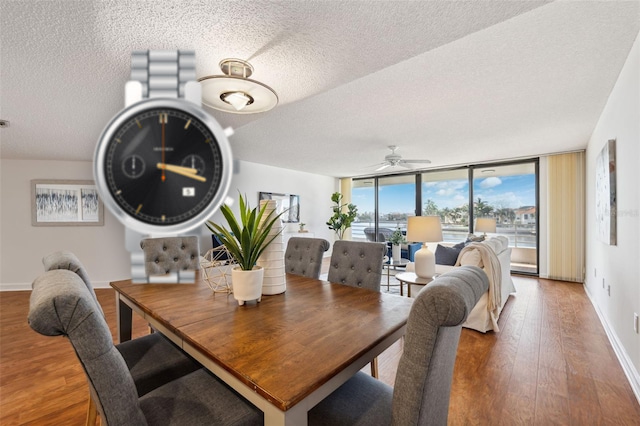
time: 3:18
